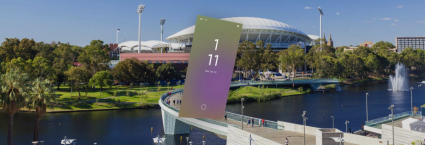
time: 1:11
